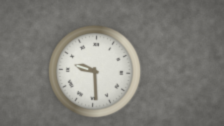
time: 9:29
